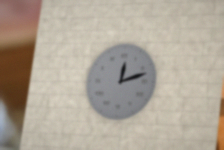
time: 12:12
